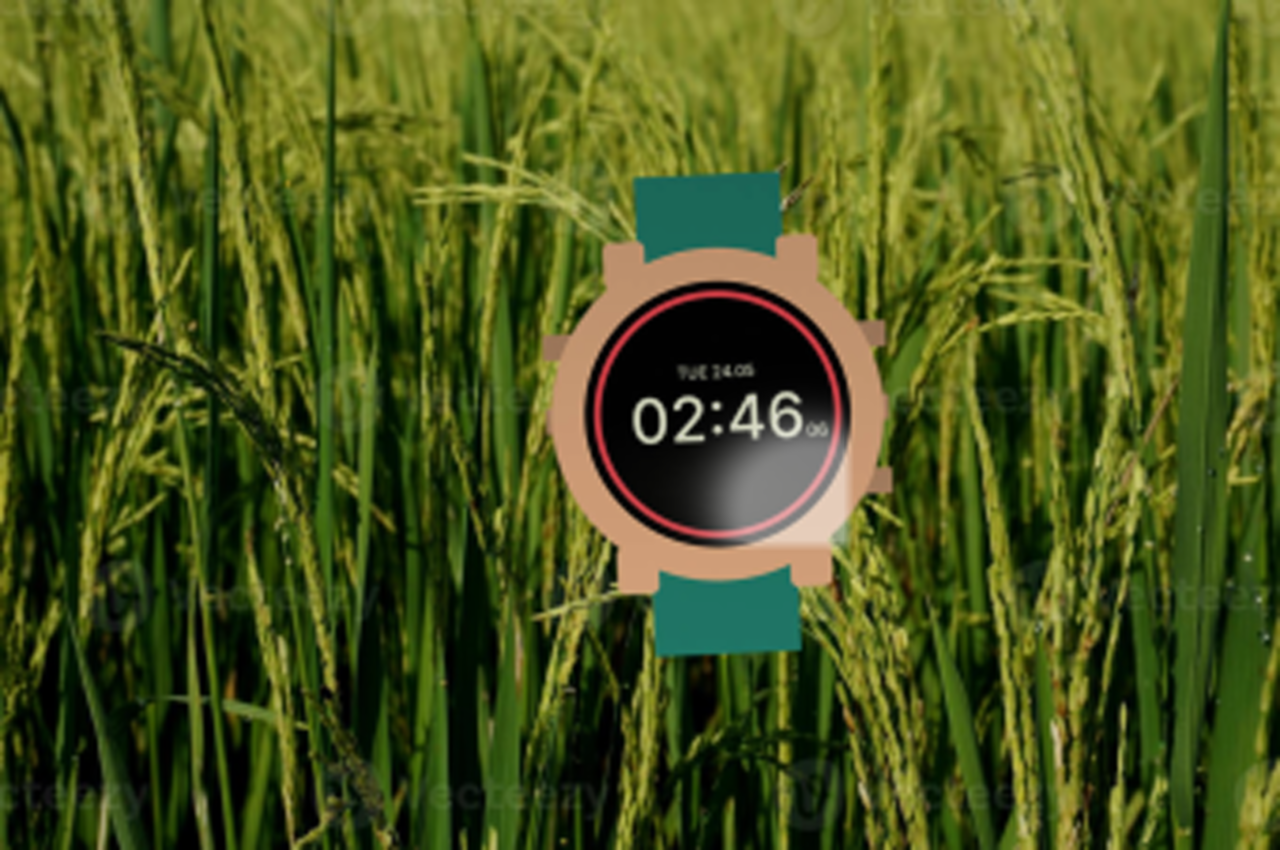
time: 2:46
